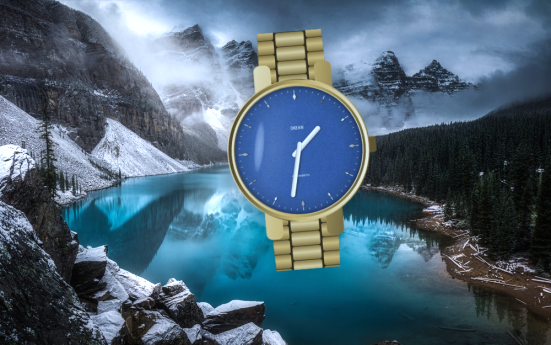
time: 1:32
